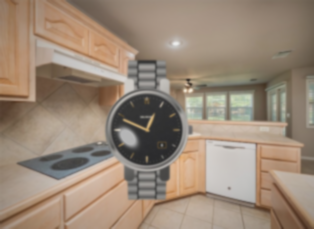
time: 12:49
